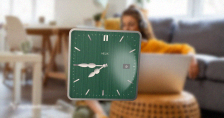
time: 7:45
